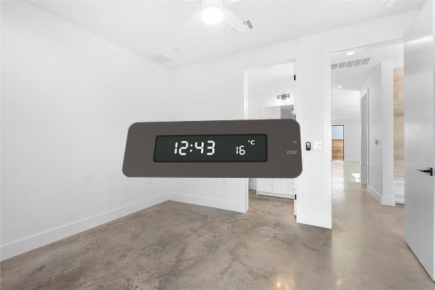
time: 12:43
